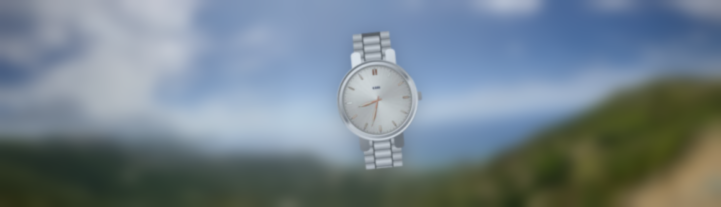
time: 8:33
